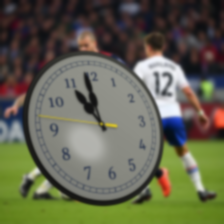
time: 10:58:47
